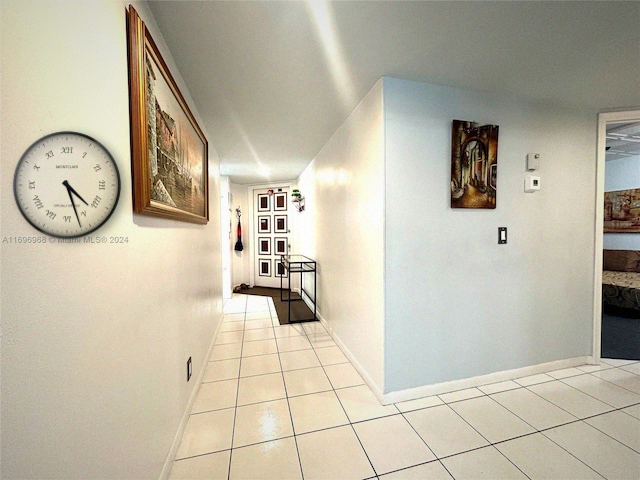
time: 4:27
